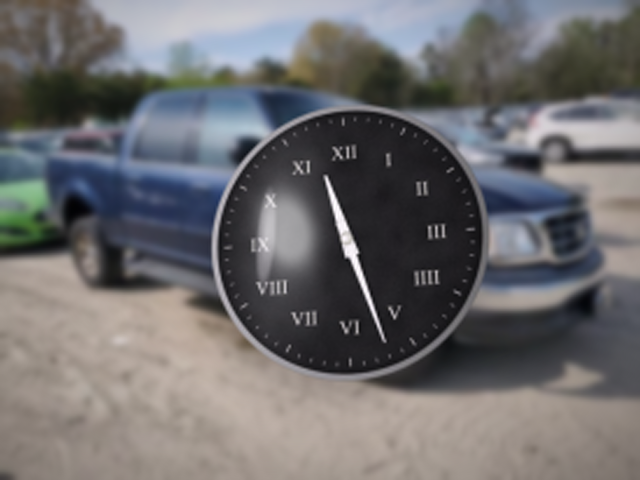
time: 11:27
